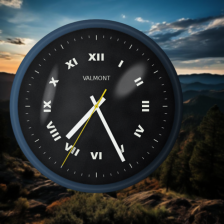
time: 7:25:35
